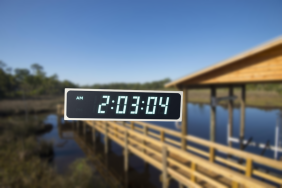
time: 2:03:04
